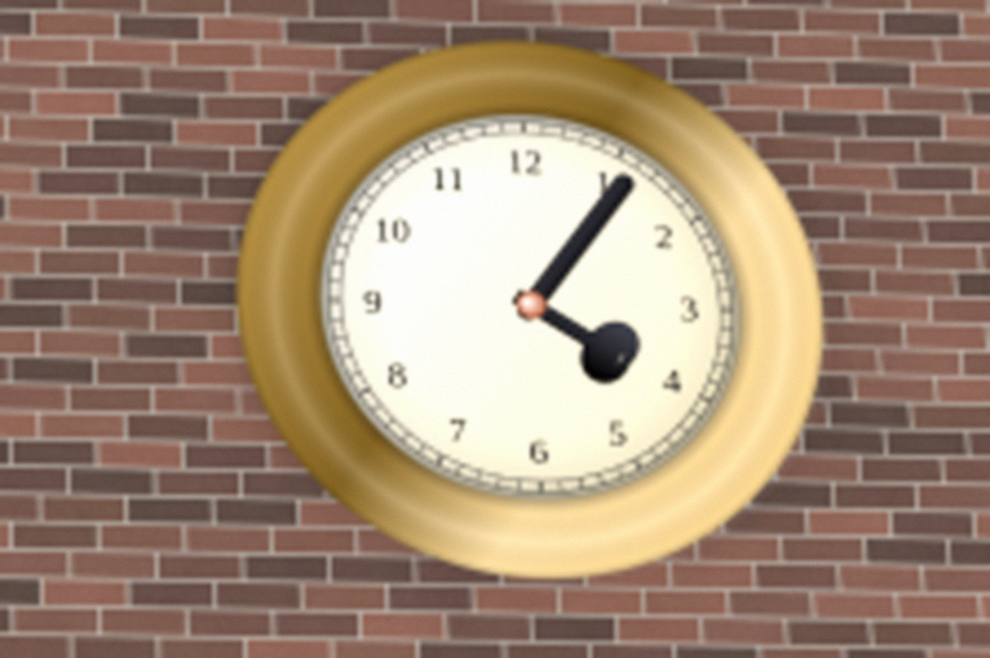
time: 4:06
